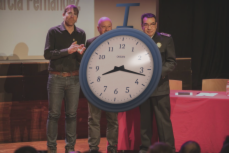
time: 8:17
